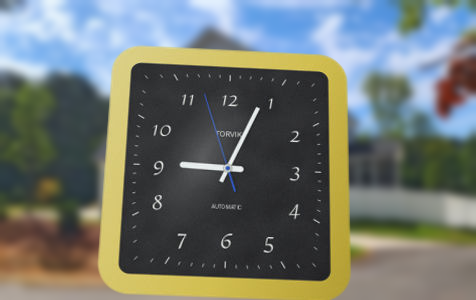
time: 9:03:57
